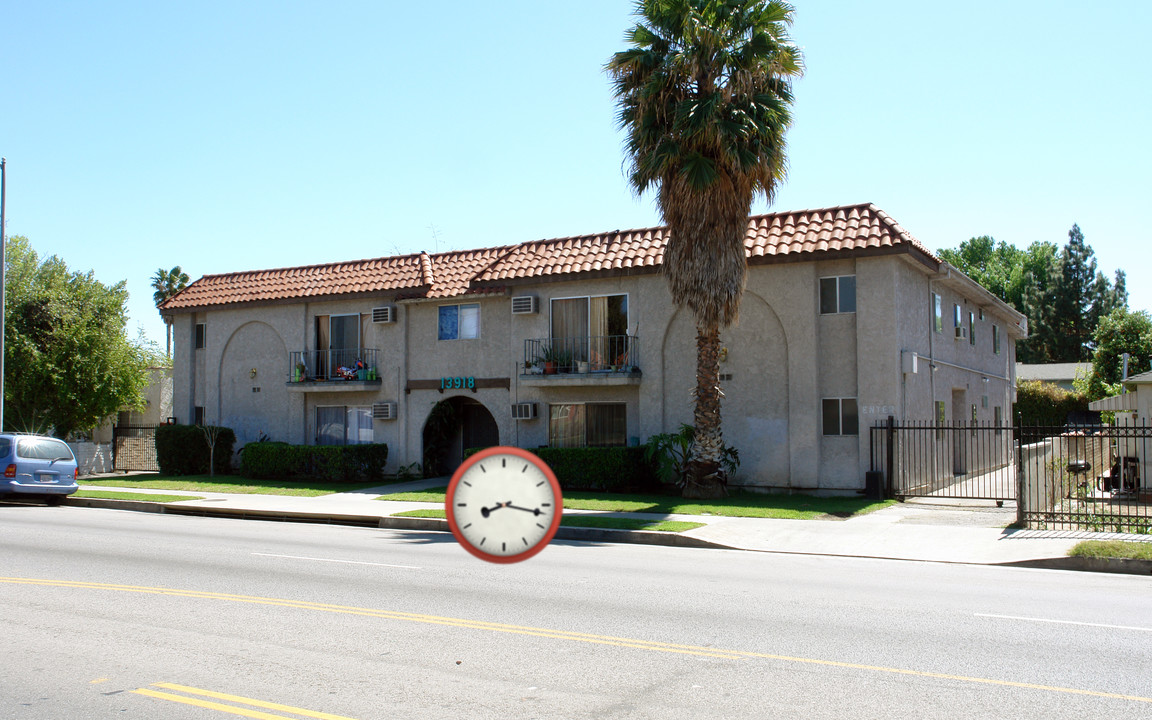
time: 8:17
